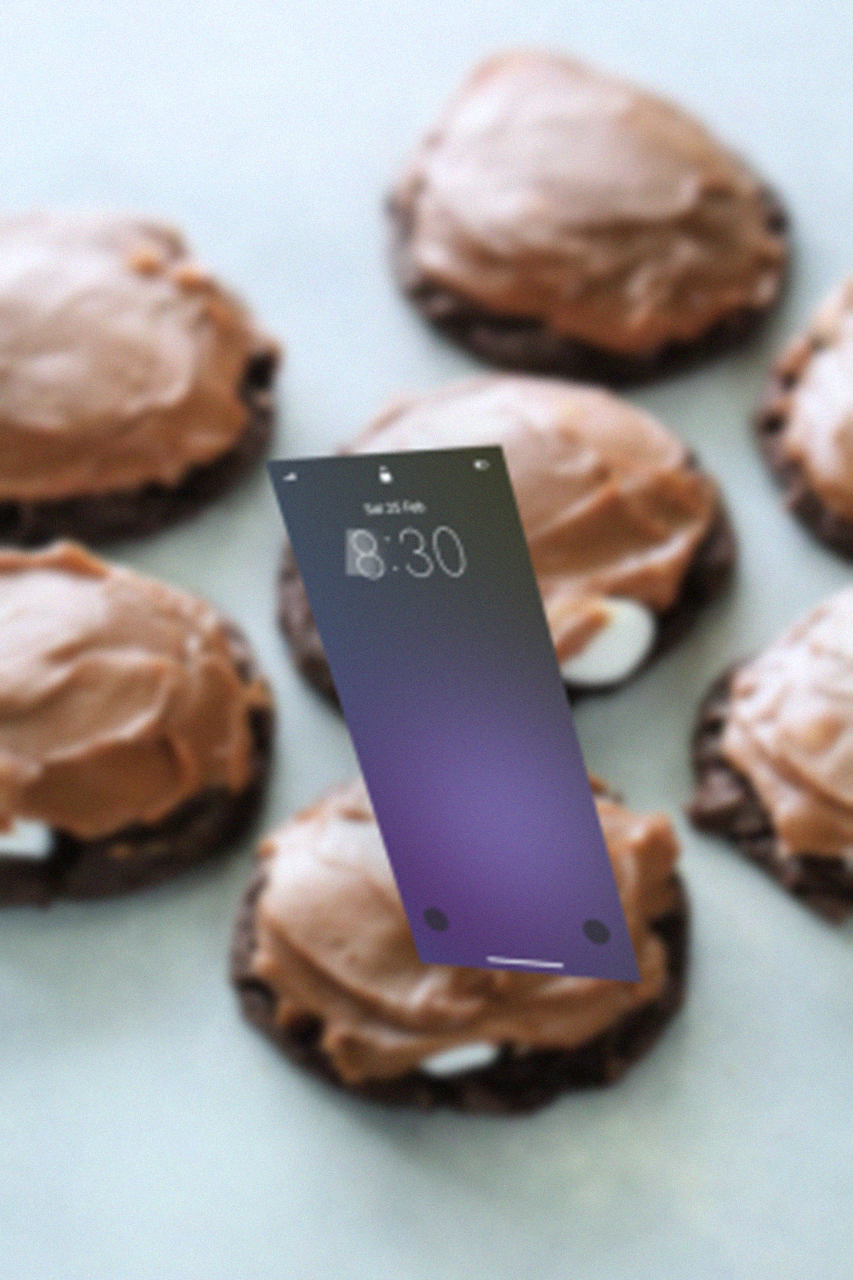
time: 8:30
